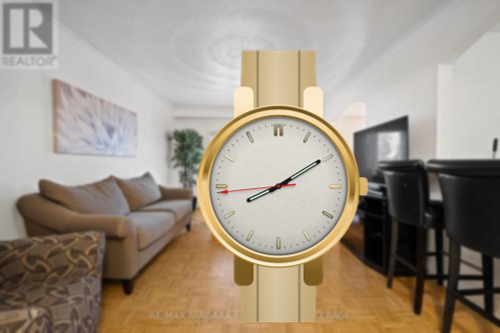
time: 8:09:44
